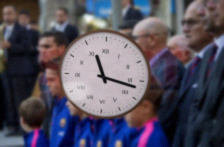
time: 11:17
